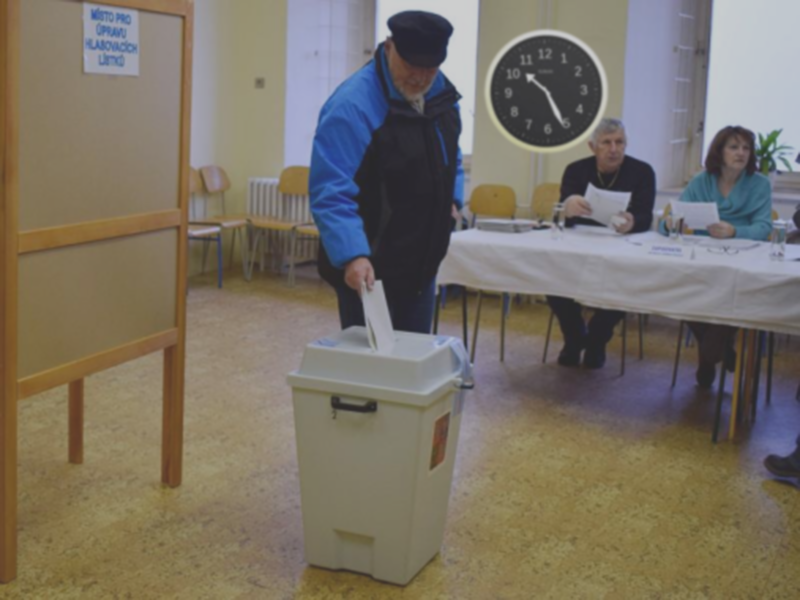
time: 10:26
